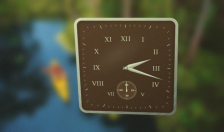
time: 2:18
